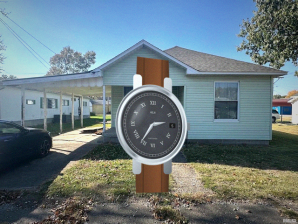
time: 2:36
